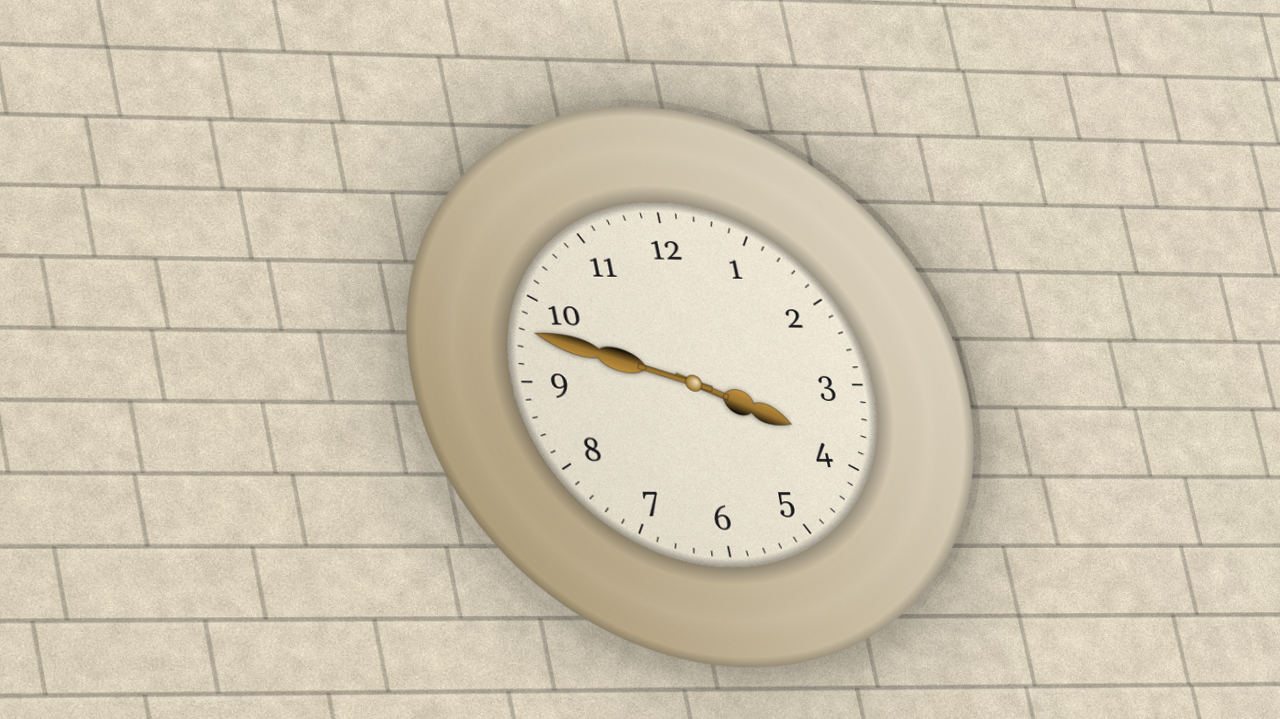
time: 3:48
